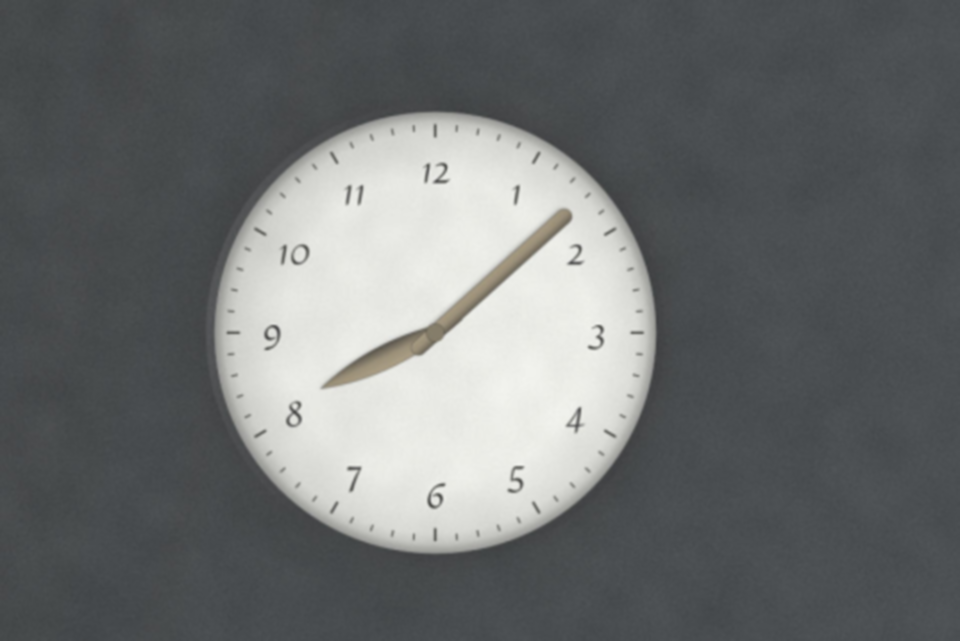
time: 8:08
